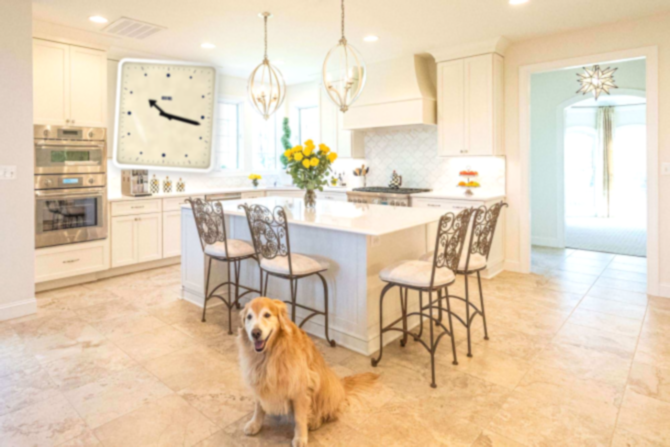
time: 10:17
